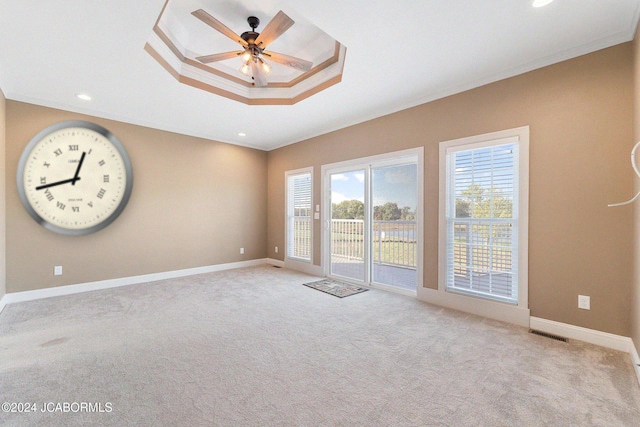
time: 12:43
